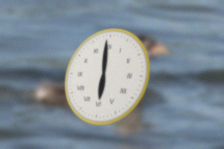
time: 5:59
